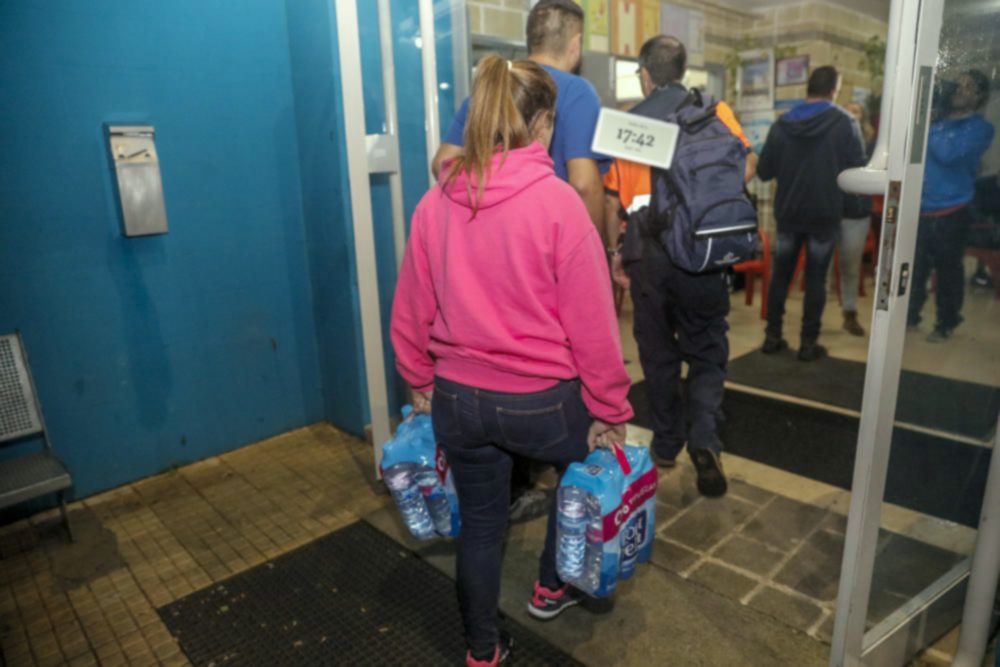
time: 17:42
